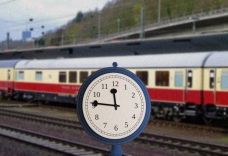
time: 11:46
